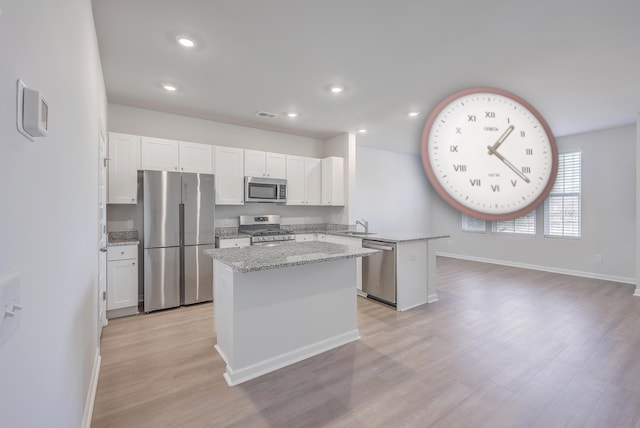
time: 1:22
